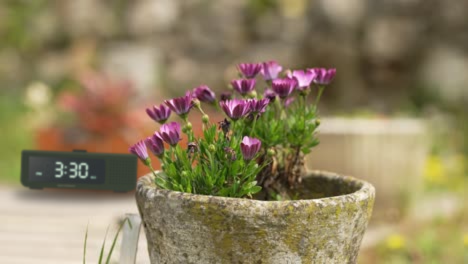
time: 3:30
